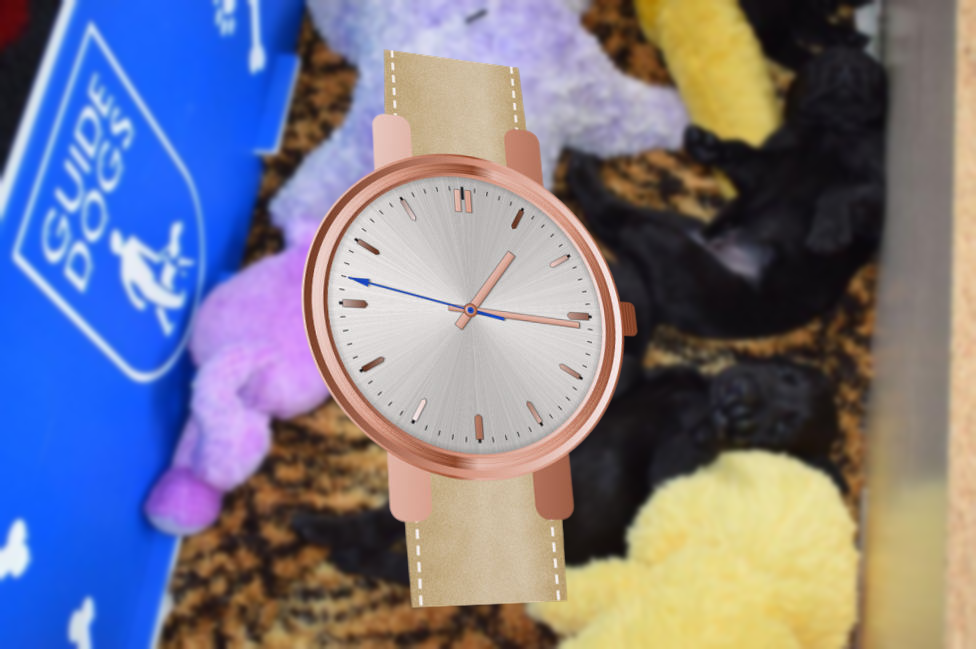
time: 1:15:47
